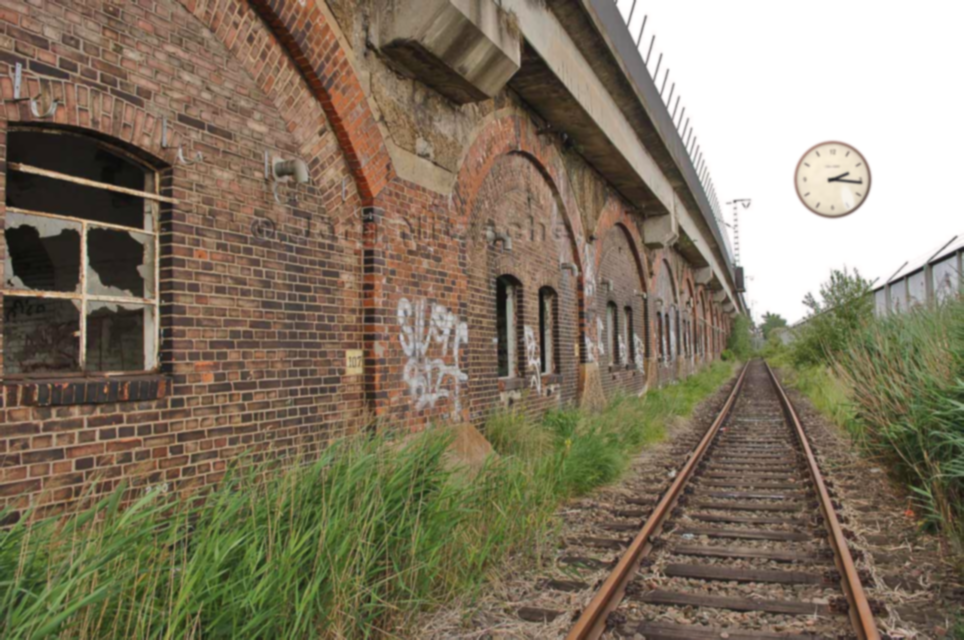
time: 2:16
